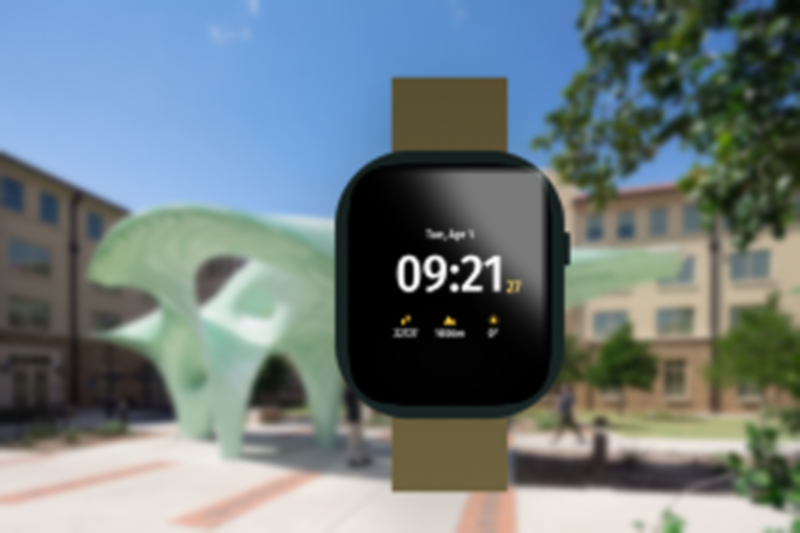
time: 9:21
